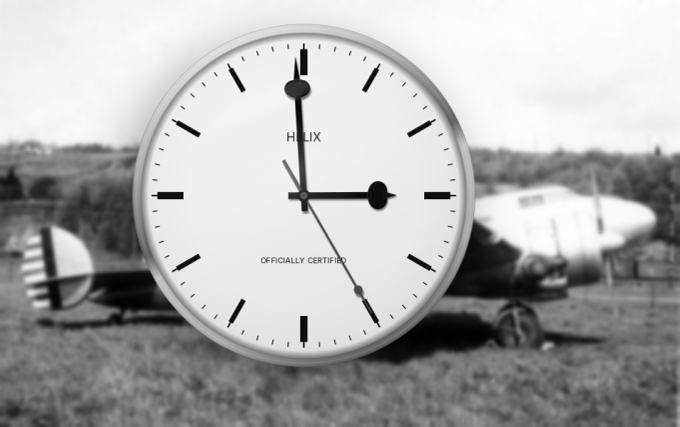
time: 2:59:25
